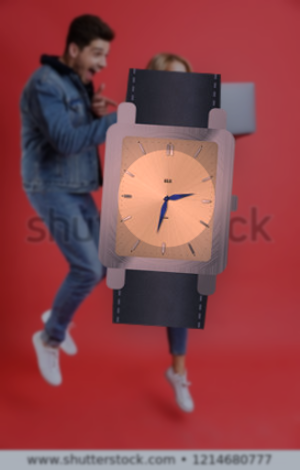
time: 2:32
